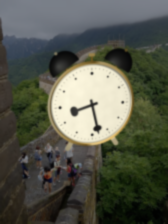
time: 8:28
